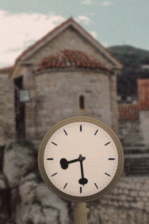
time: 8:29
